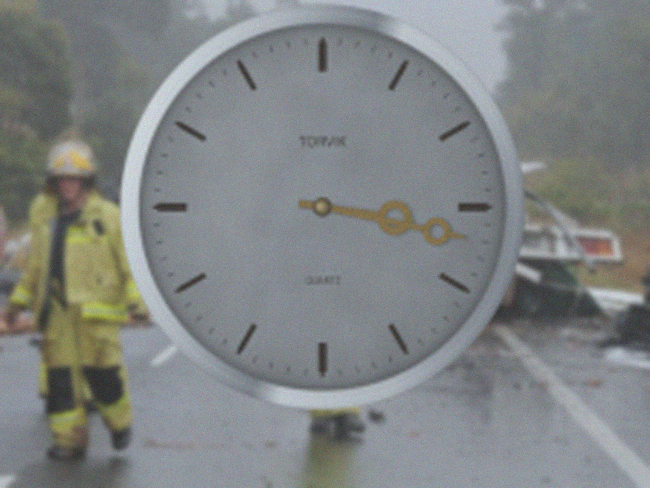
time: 3:17
